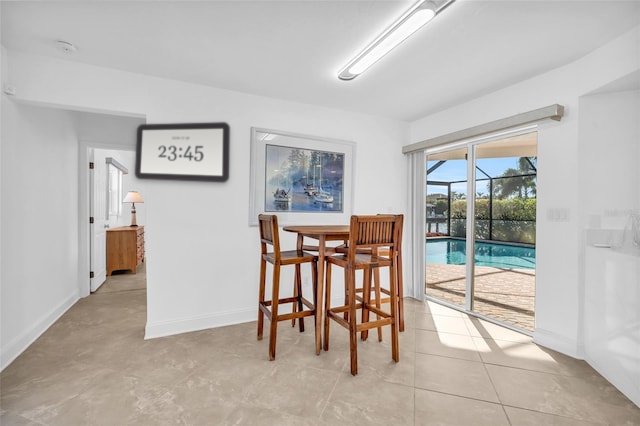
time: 23:45
